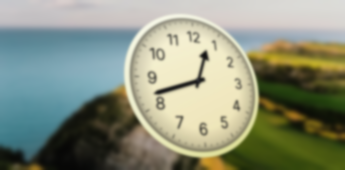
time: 12:42
